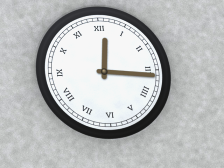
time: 12:16
